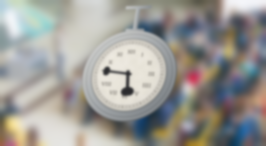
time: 5:46
